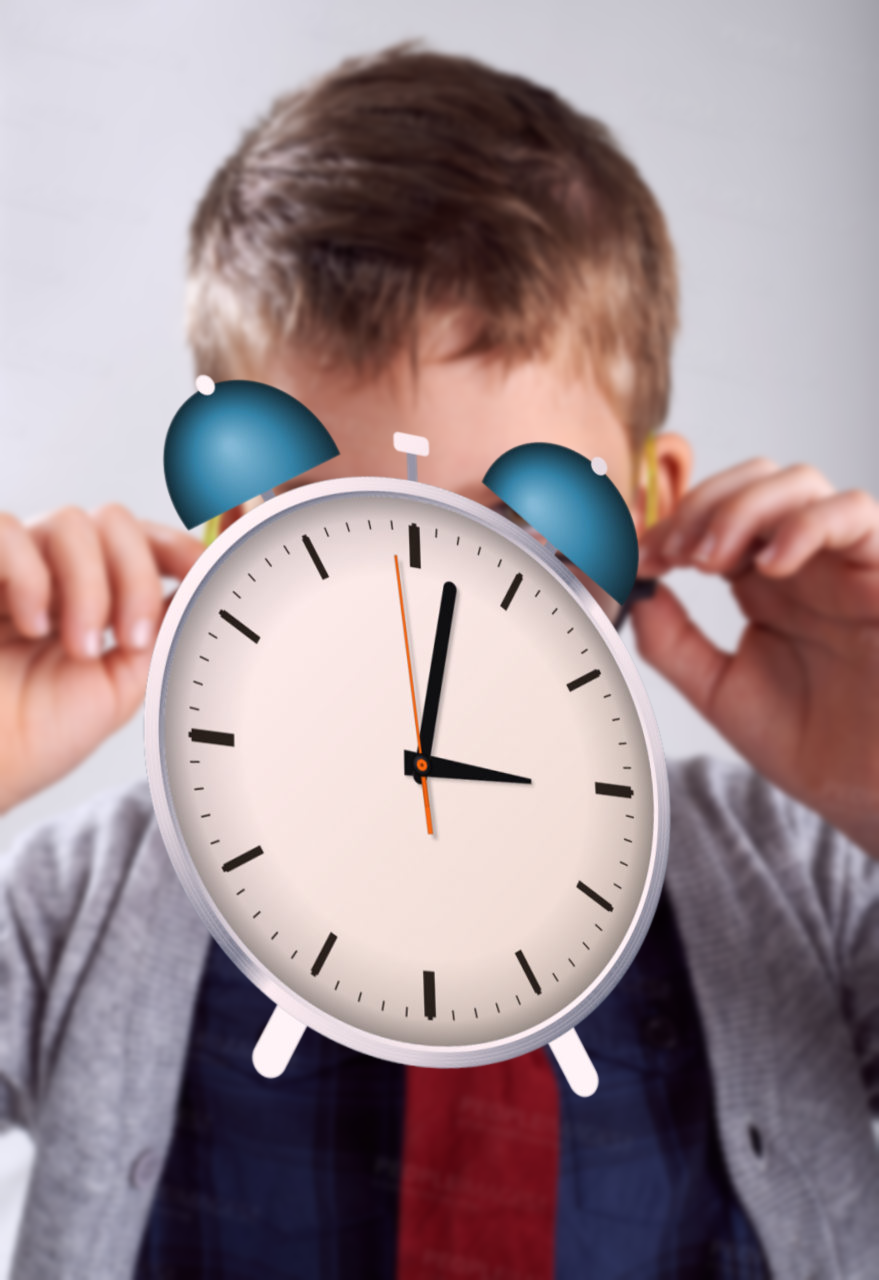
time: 3:01:59
